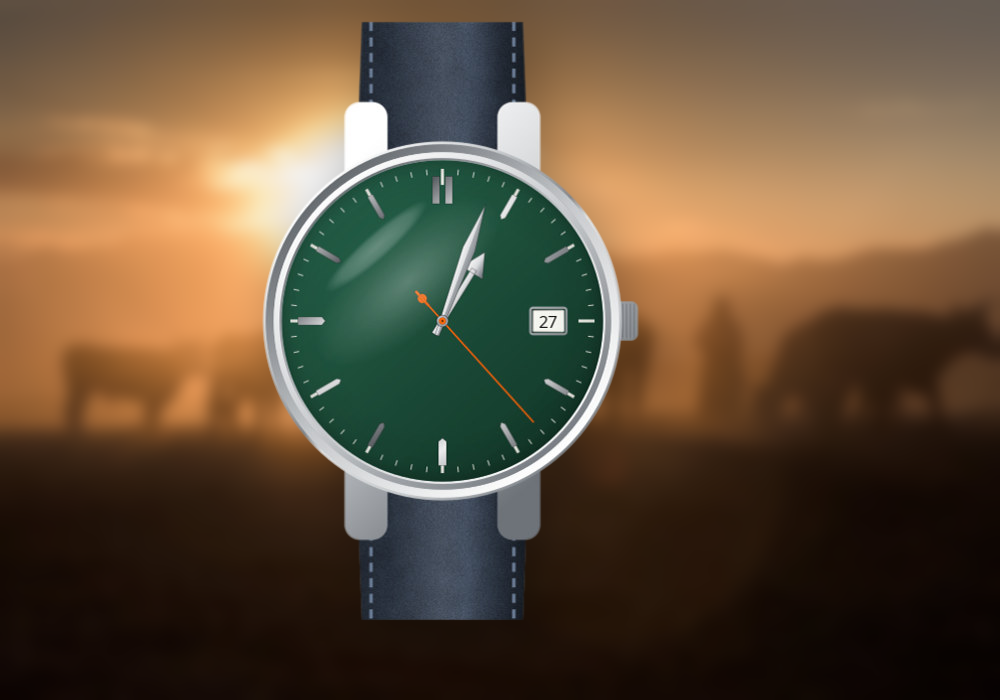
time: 1:03:23
